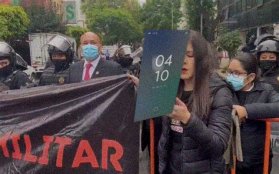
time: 4:10
